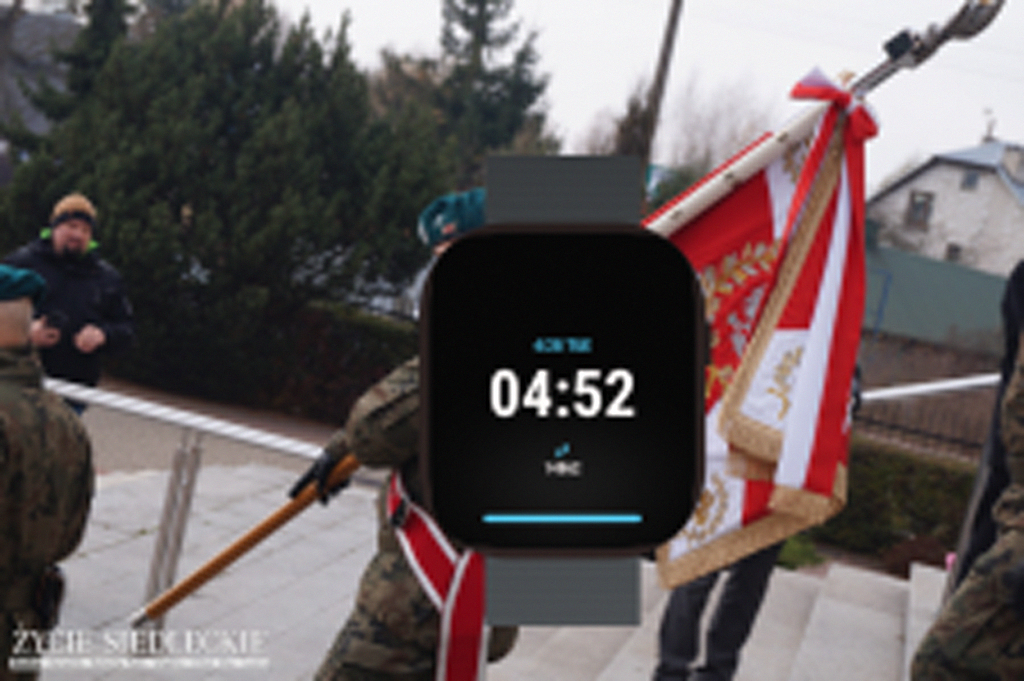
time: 4:52
